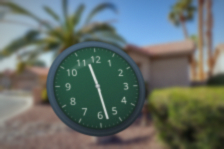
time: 11:28
